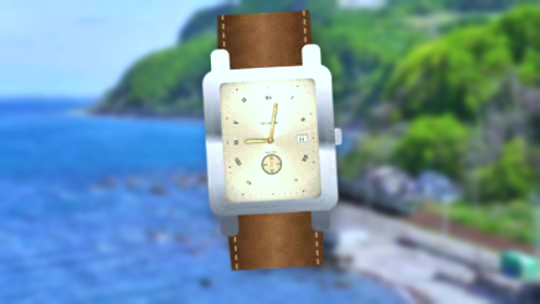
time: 9:02
